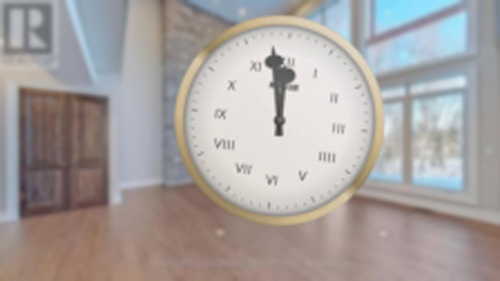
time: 11:58
